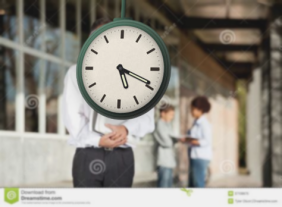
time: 5:19
